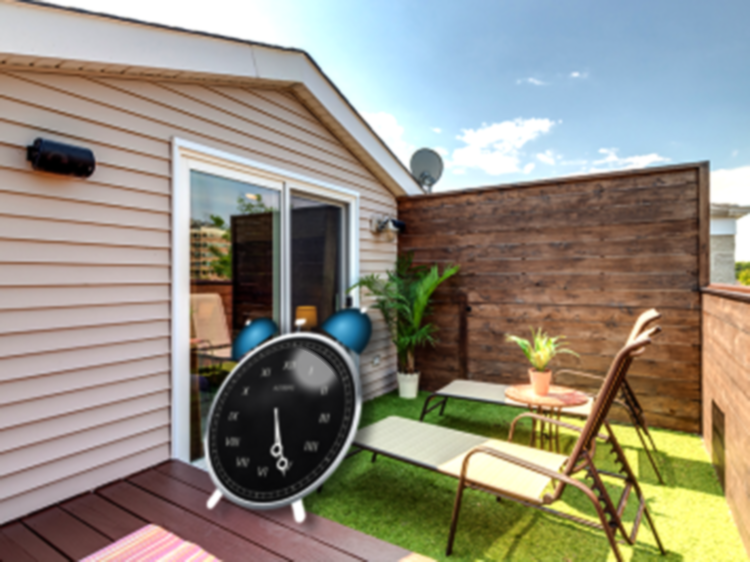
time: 5:26
